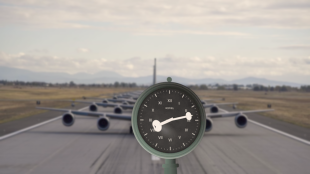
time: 8:13
